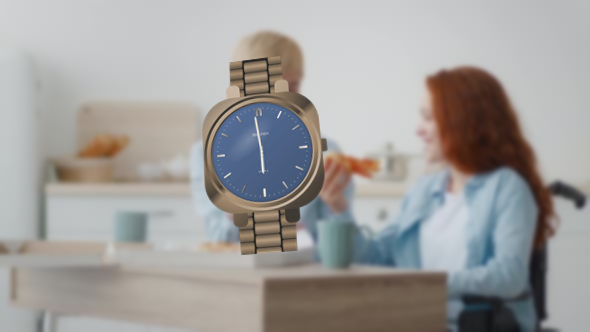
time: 5:59
